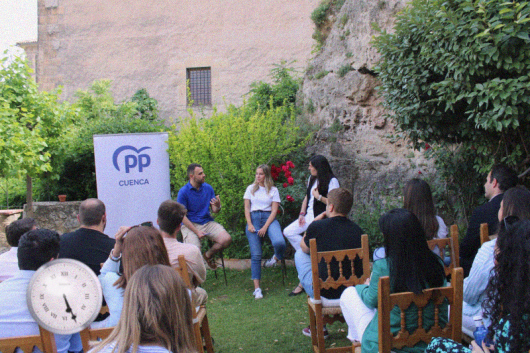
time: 5:26
